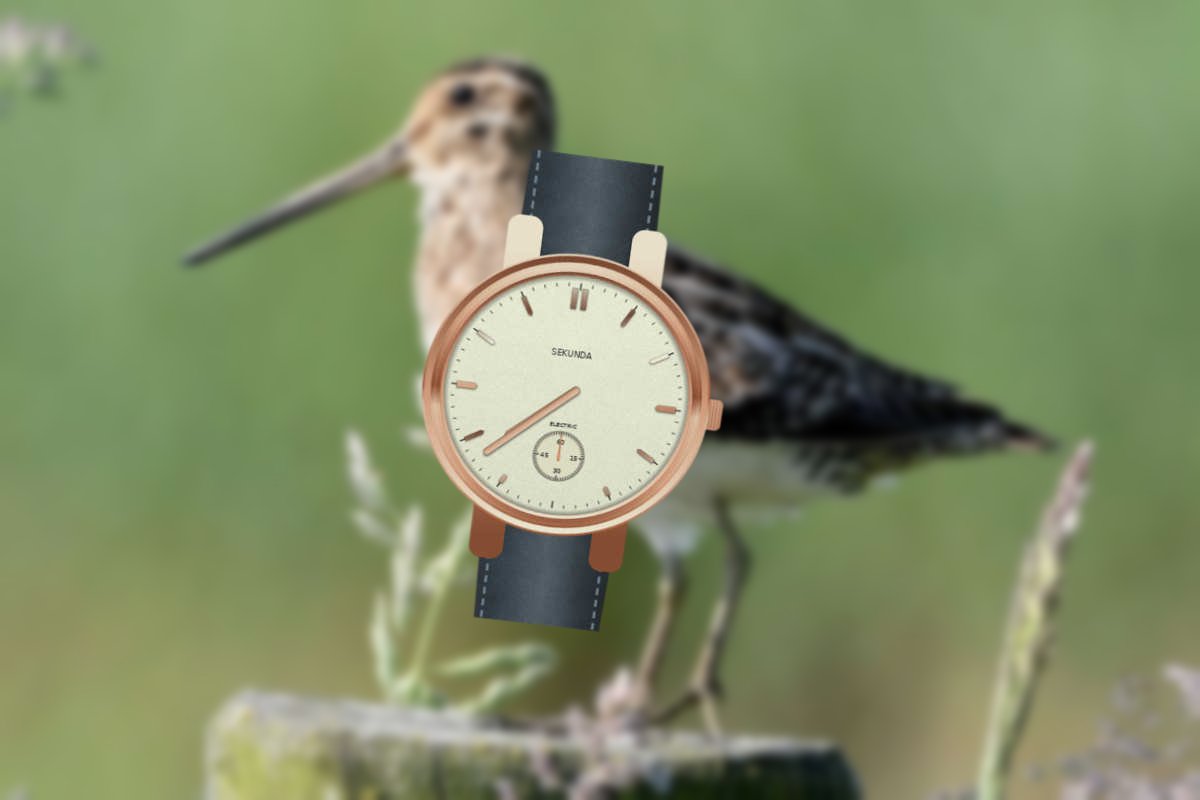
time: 7:38
